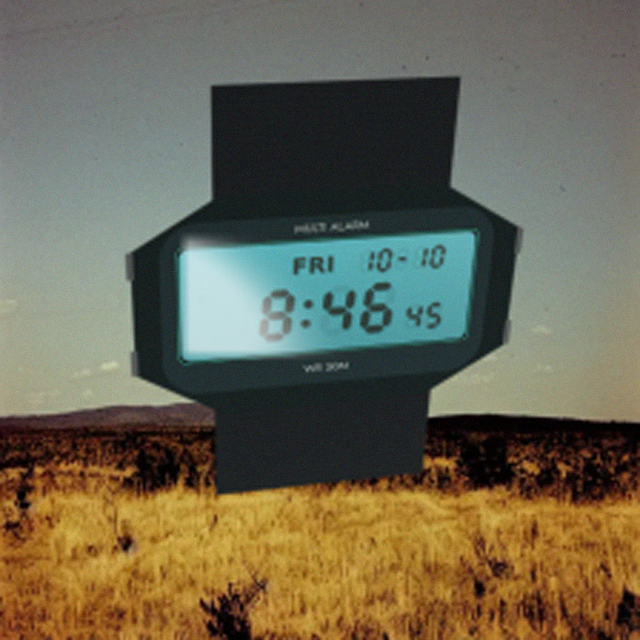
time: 8:46:45
